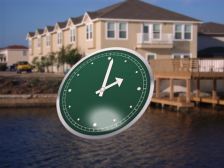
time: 2:01
